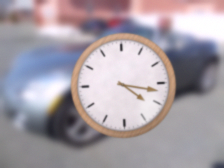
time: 4:17
